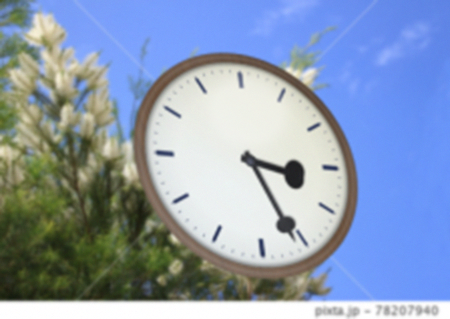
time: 3:26
